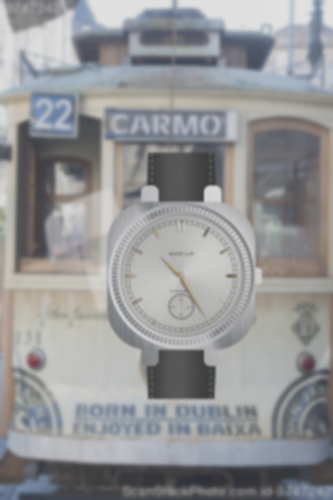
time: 10:25
